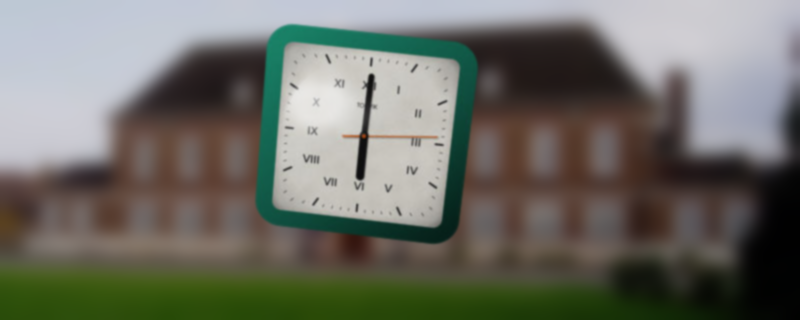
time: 6:00:14
